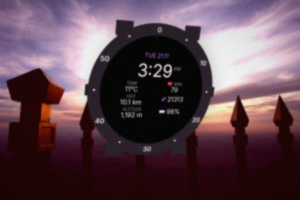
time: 3:29
